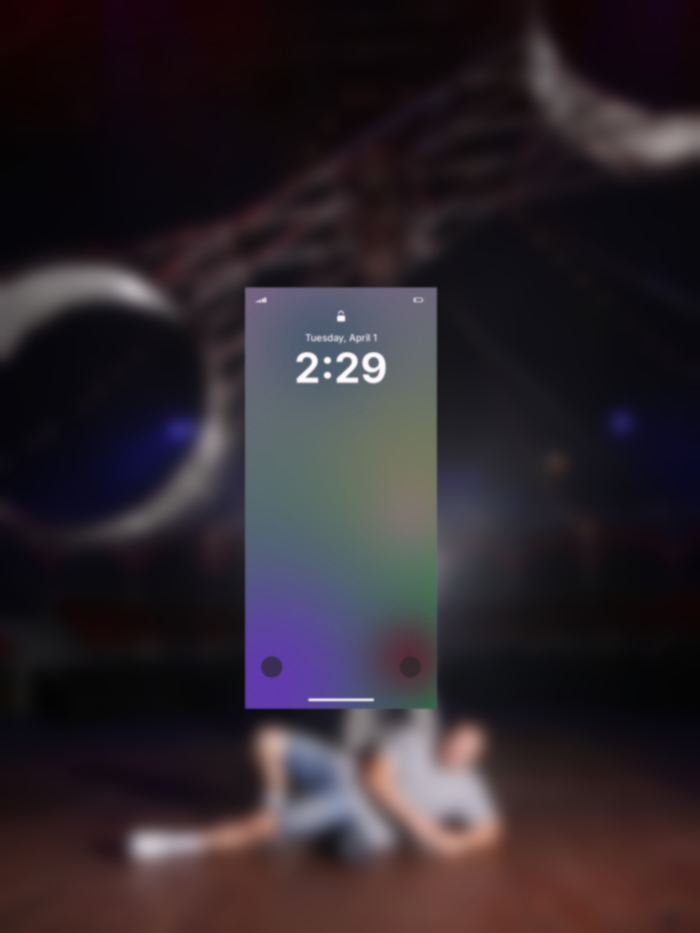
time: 2:29
